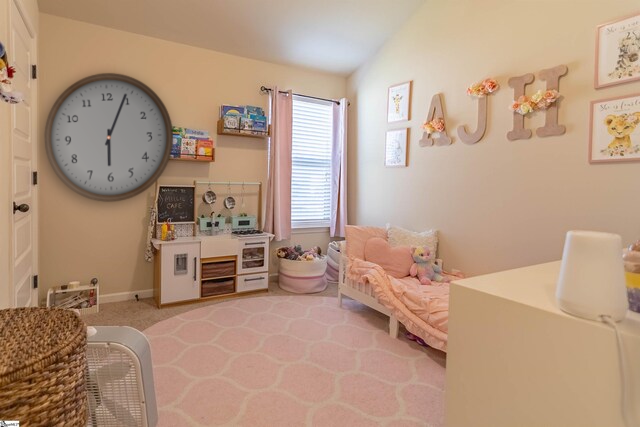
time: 6:04
